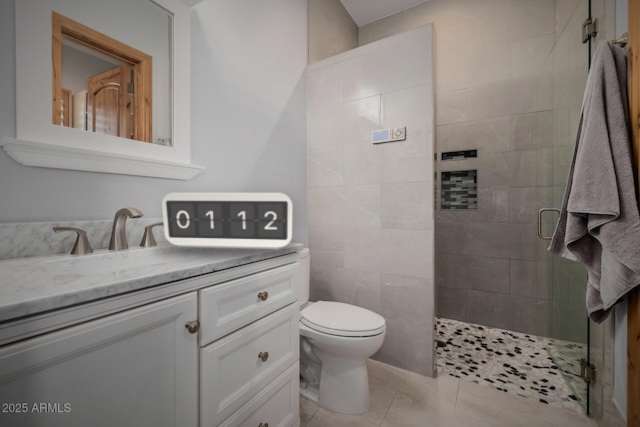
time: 1:12
